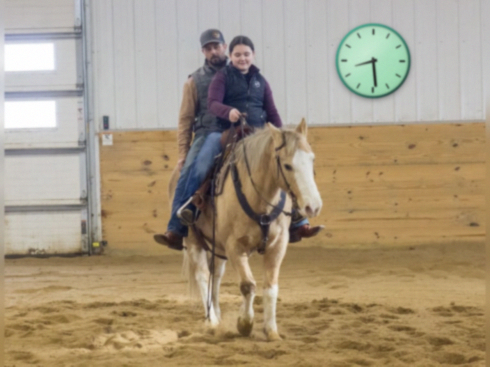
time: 8:29
